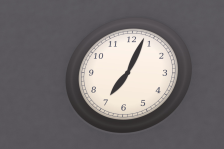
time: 7:03
